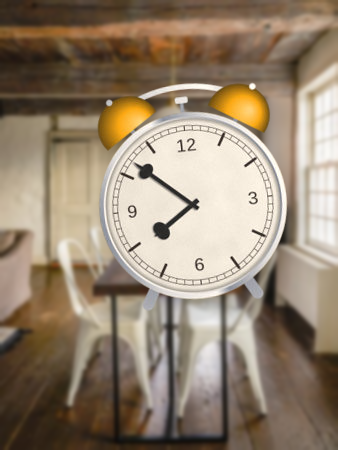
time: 7:52
